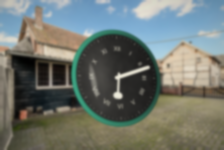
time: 6:12
